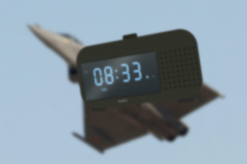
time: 8:33
